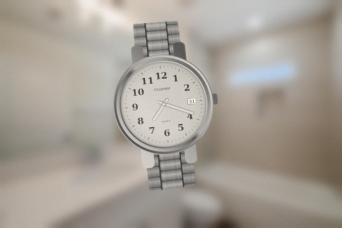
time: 7:19
